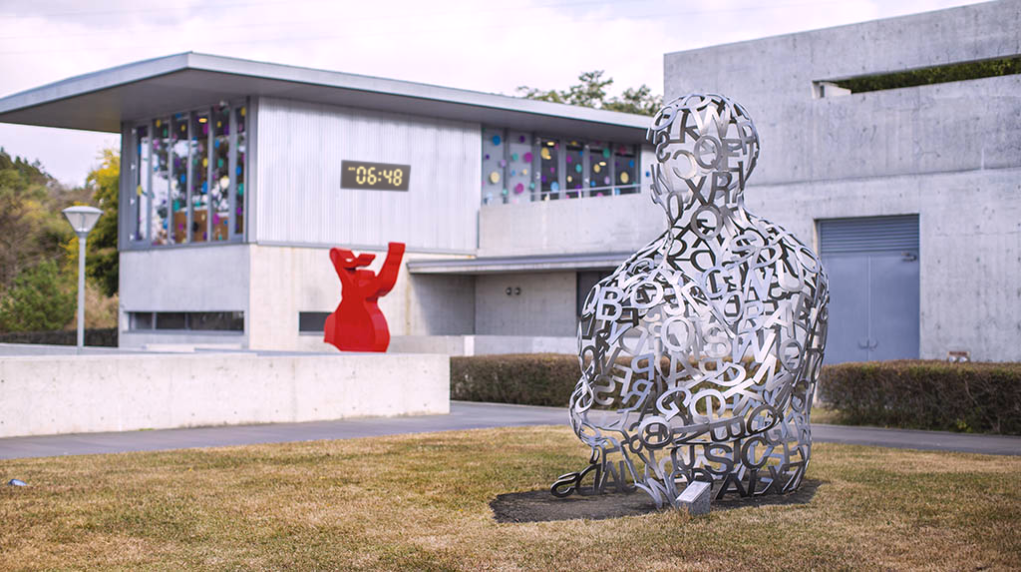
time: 6:48
